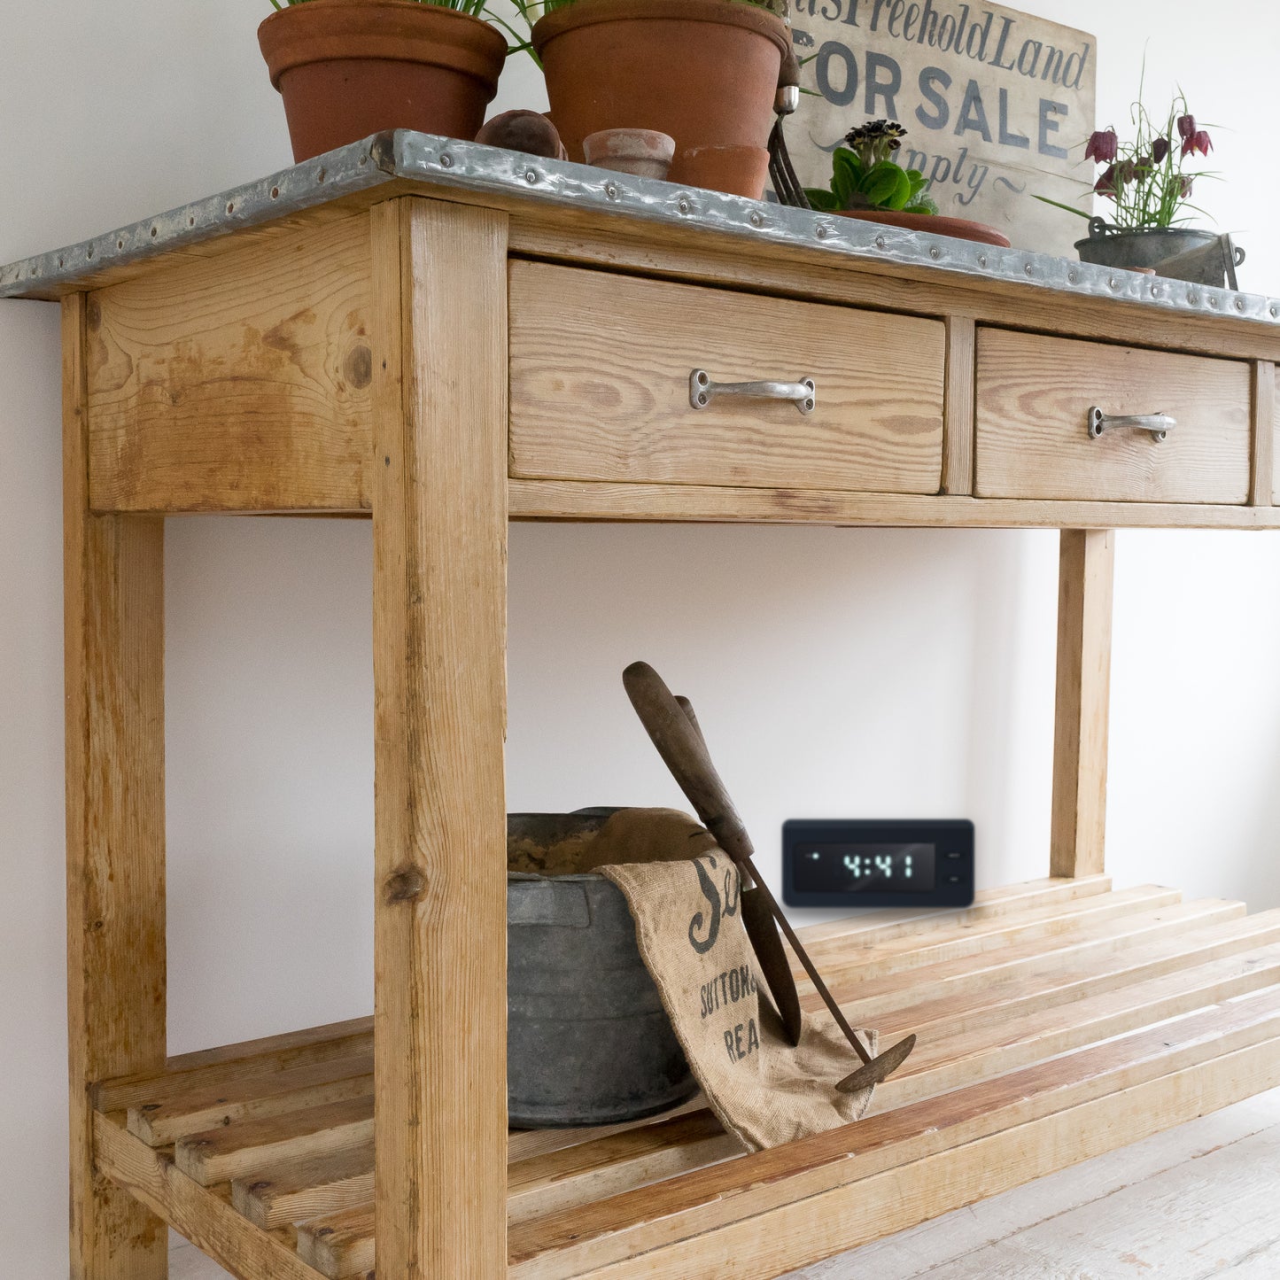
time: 4:41
